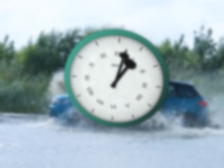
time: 1:02
